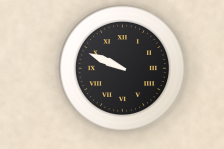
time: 9:49
